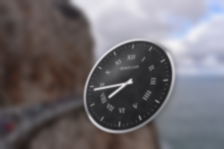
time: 7:44
